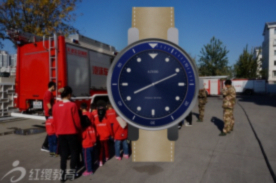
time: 8:11
